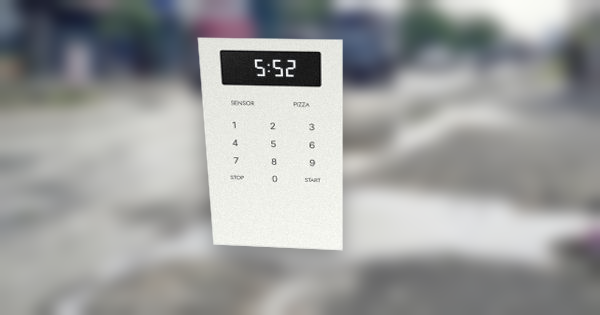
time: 5:52
